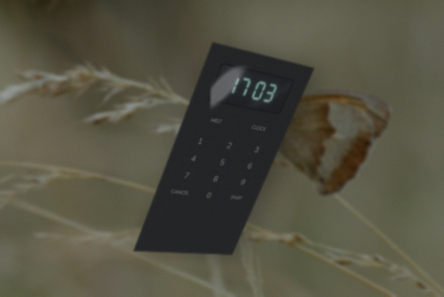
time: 17:03
